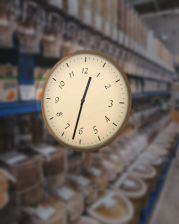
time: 12:32
